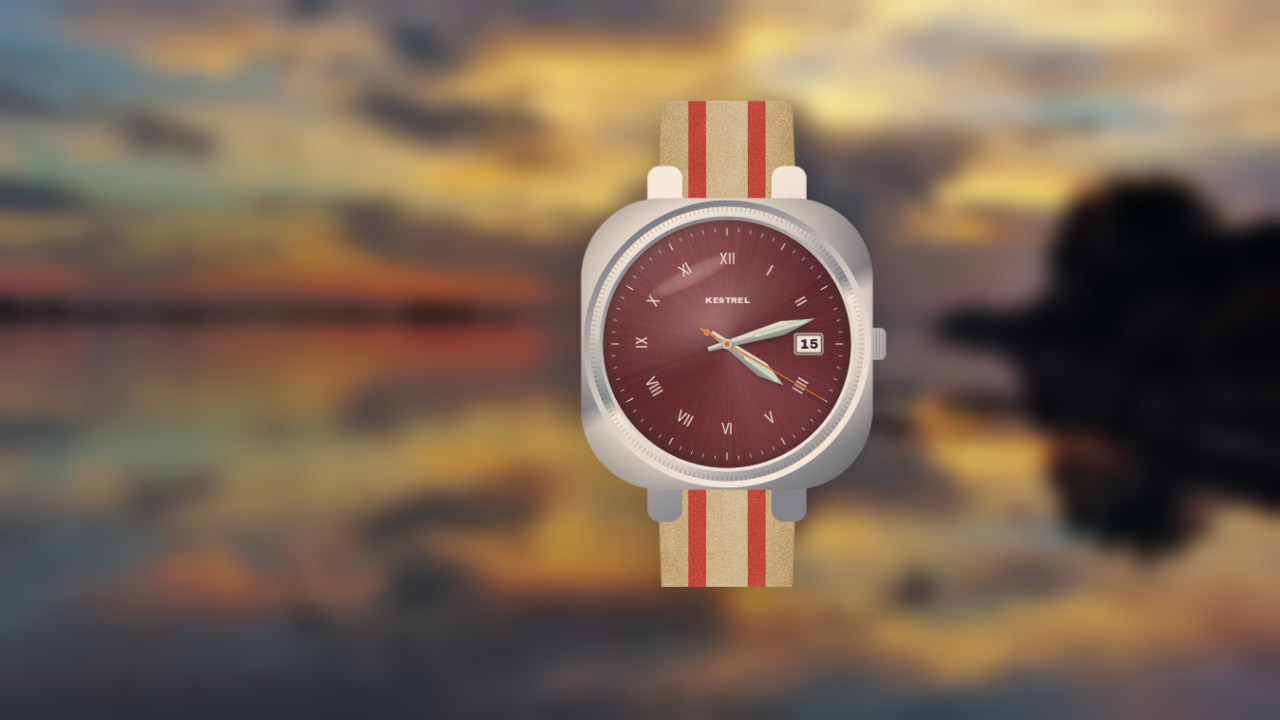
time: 4:12:20
